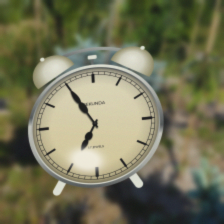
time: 6:55
